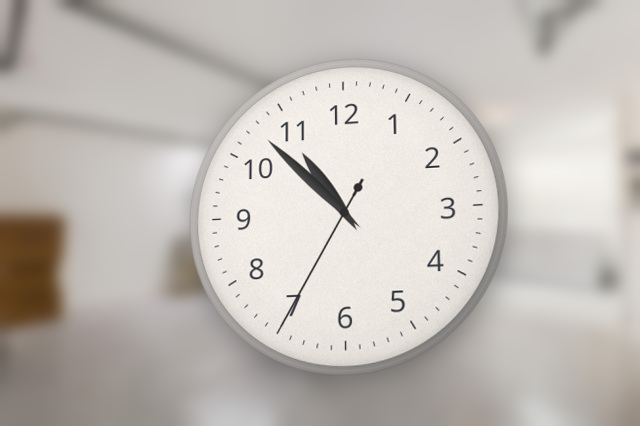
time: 10:52:35
